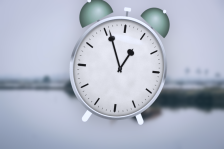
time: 12:56
